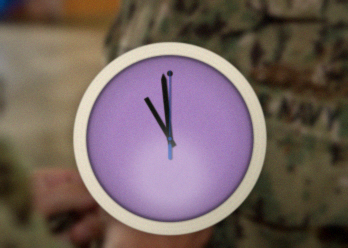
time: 10:59:00
